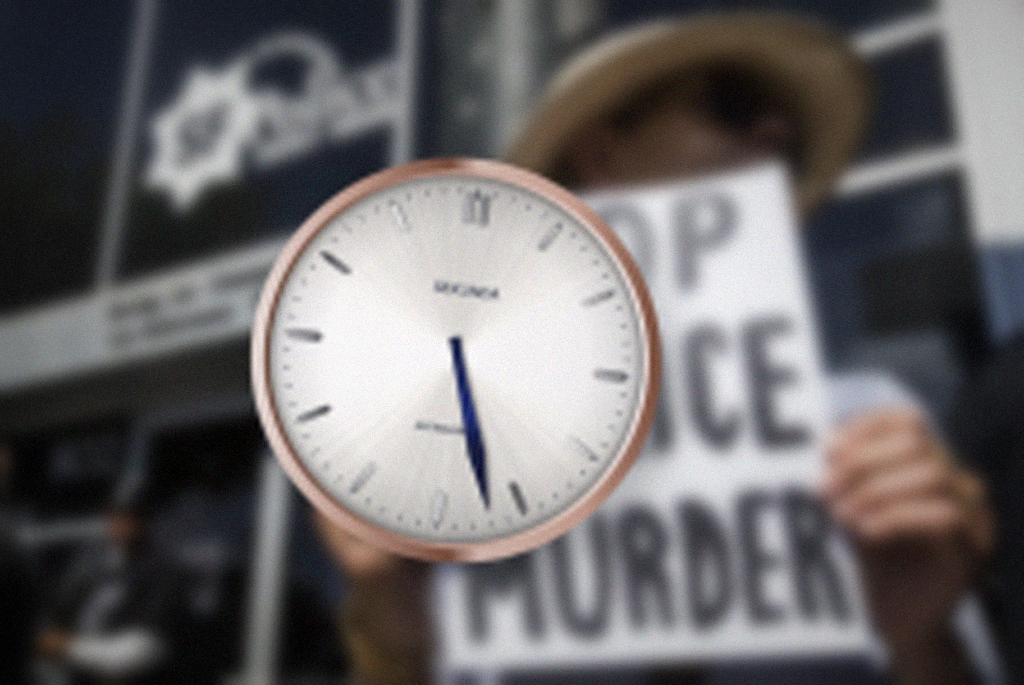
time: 5:27
